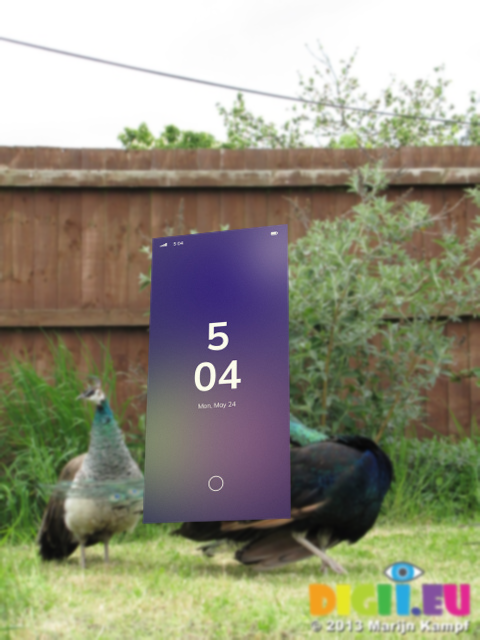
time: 5:04
